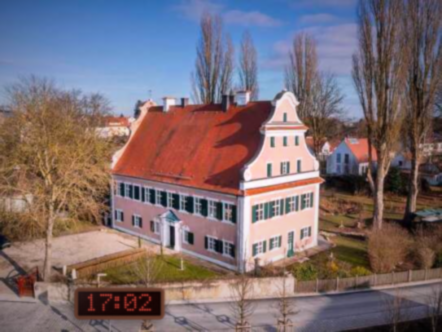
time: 17:02
